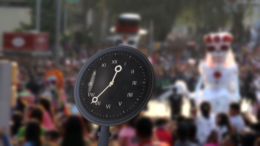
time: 12:37
